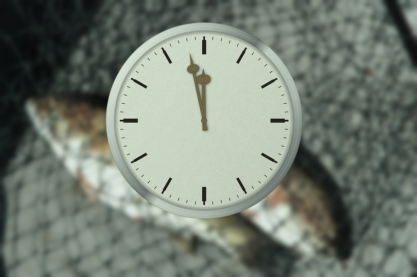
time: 11:58
